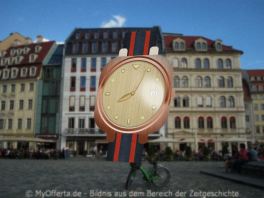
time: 8:04
